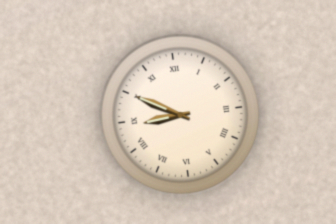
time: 8:50
